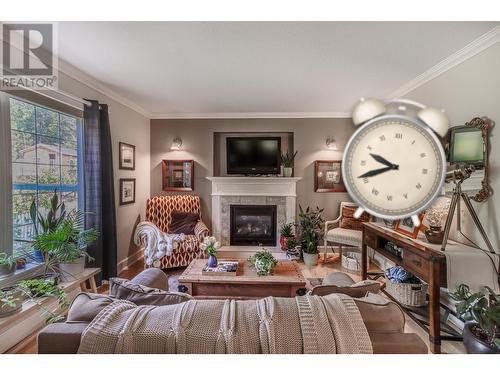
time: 9:41
